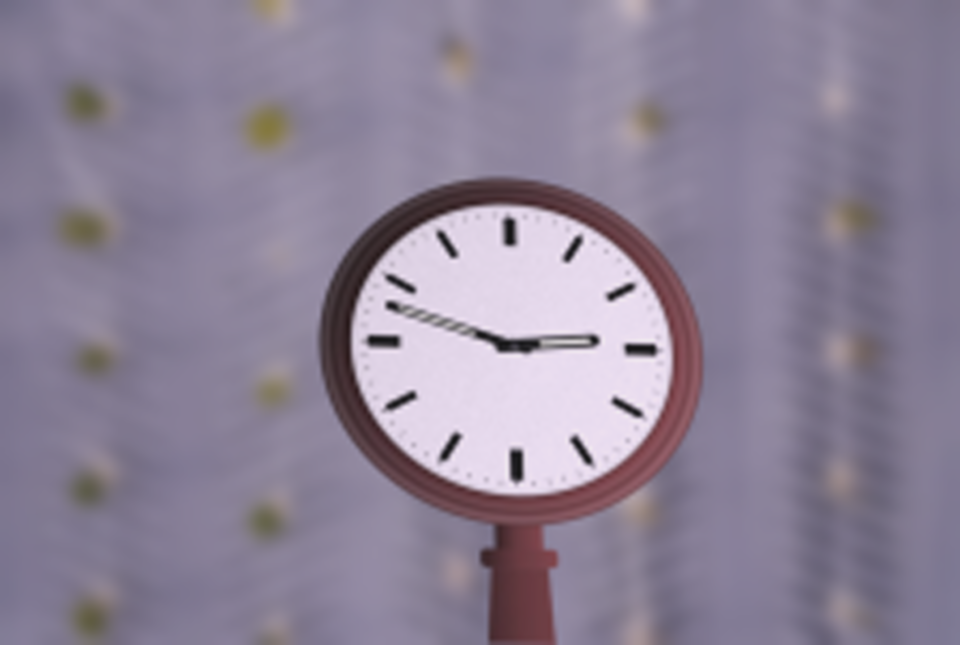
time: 2:48
